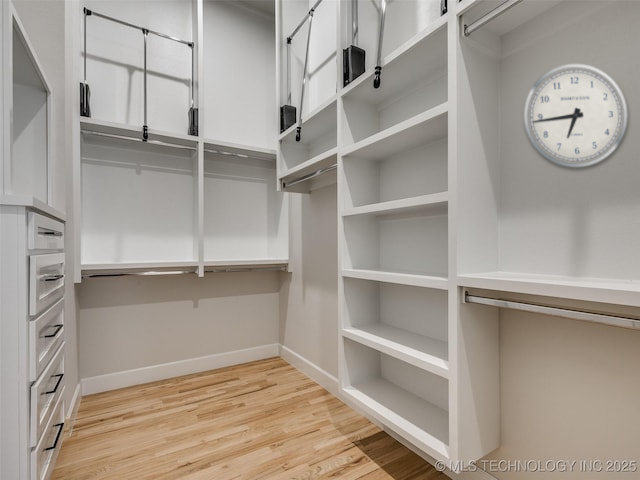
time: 6:44
